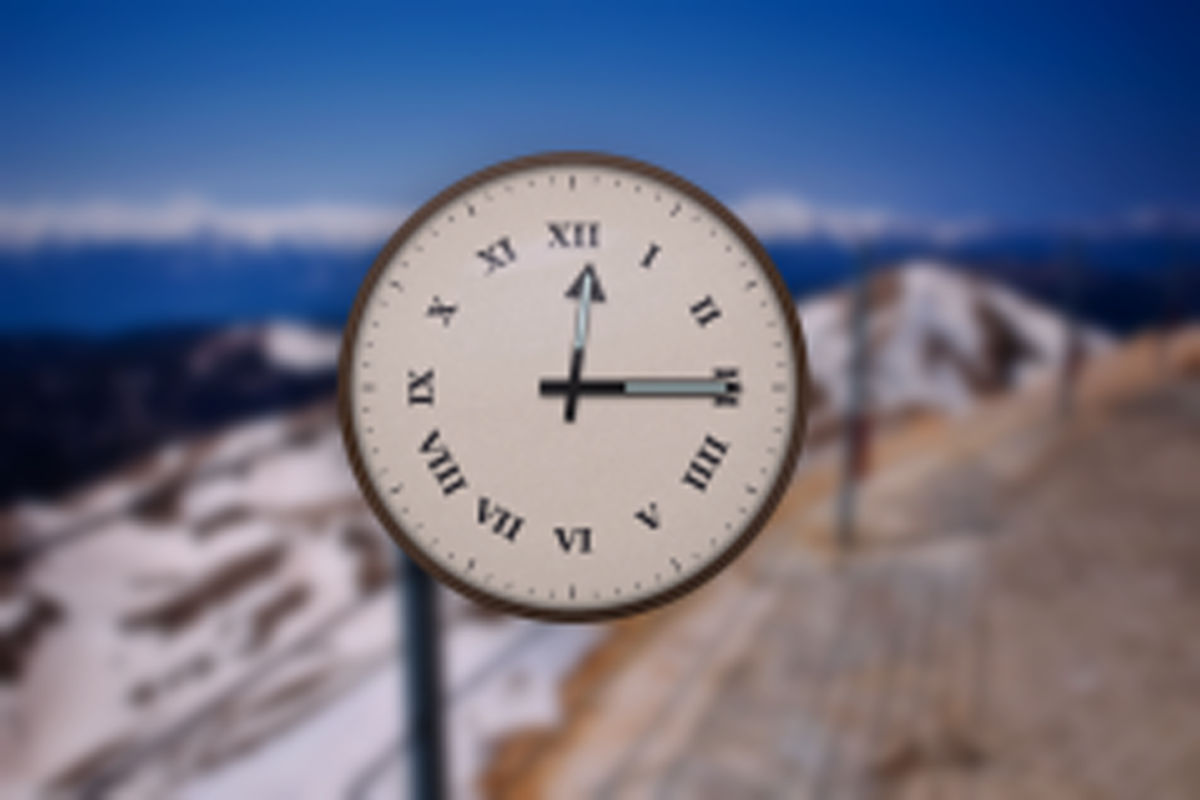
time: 12:15
